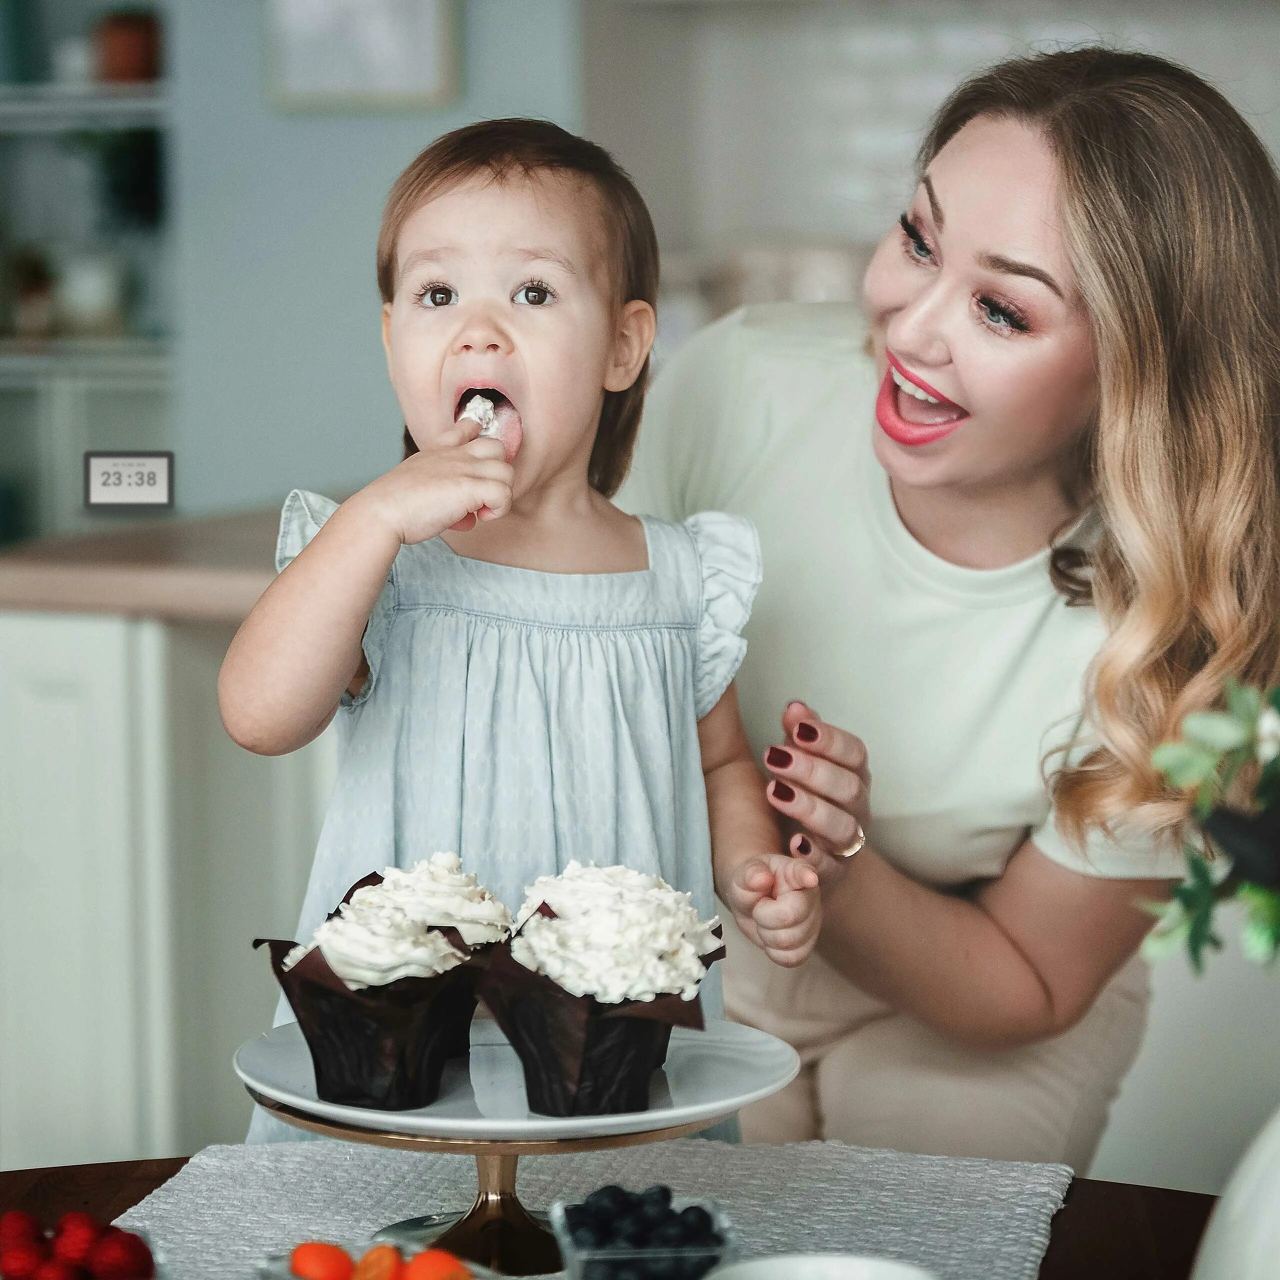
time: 23:38
